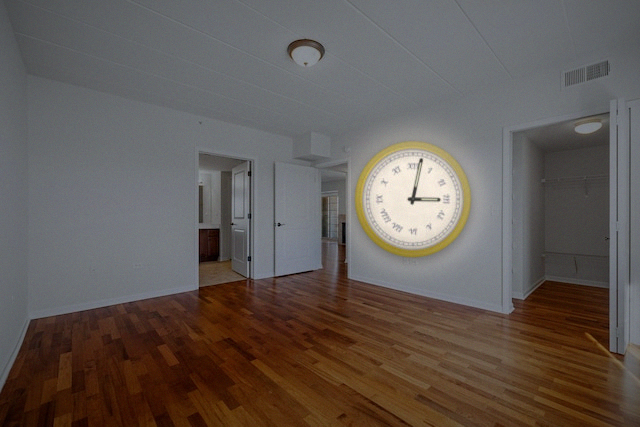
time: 3:02
